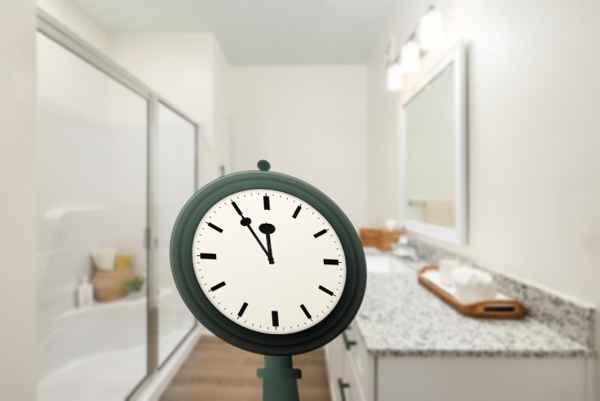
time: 11:55
